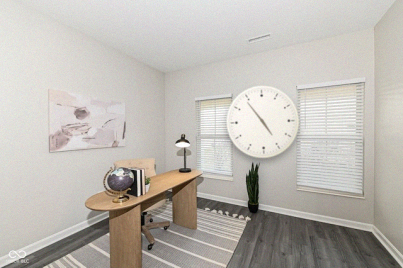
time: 4:54
